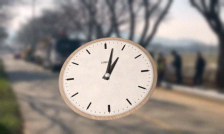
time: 1:02
